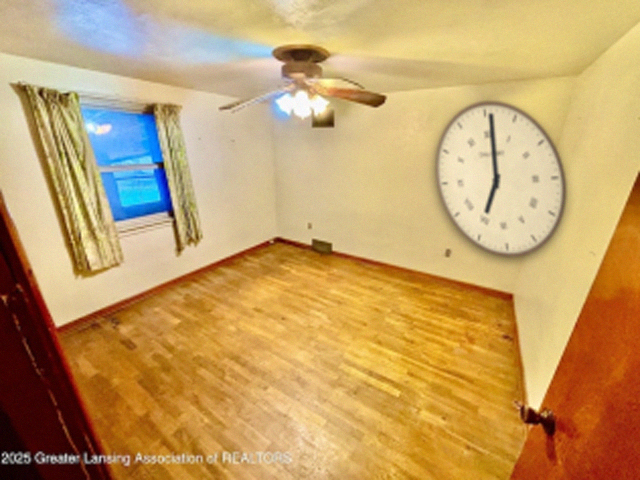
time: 7:01
